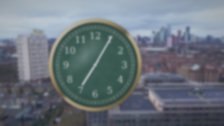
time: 7:05
